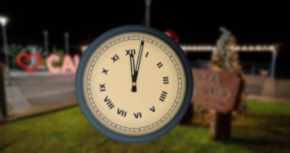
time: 12:03
